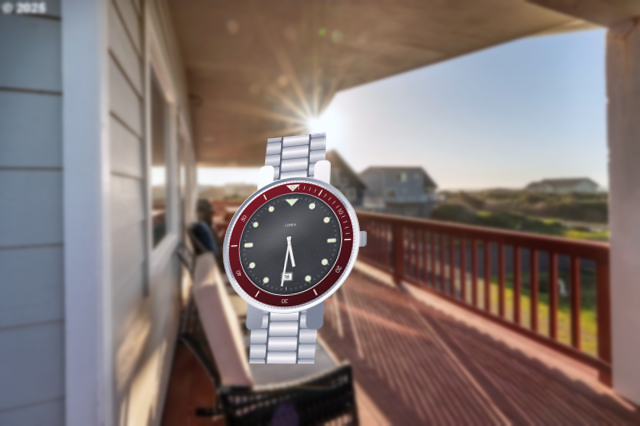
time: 5:31
